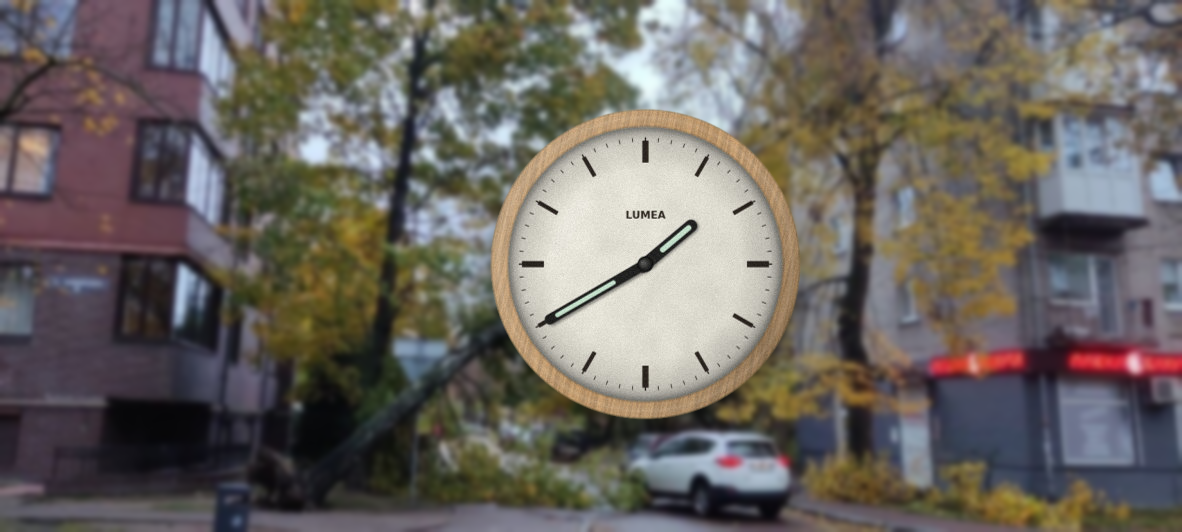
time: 1:40
